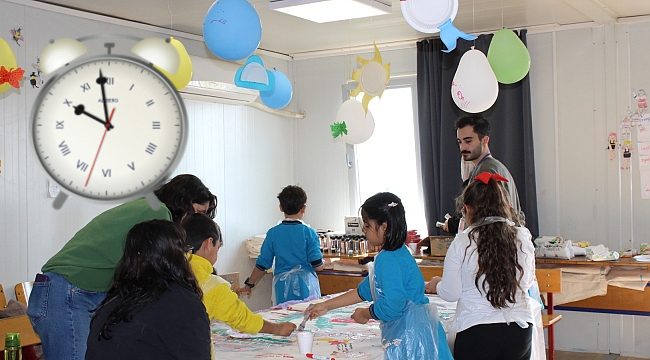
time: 9:58:33
